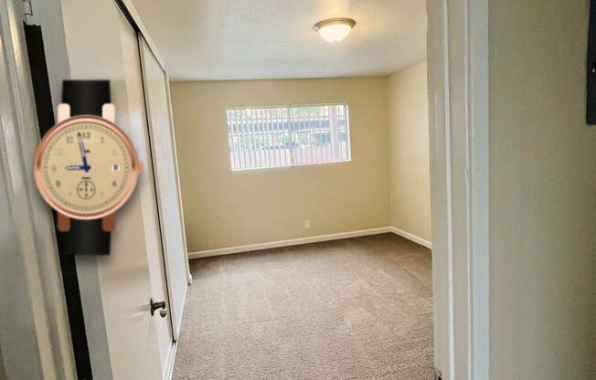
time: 8:58
